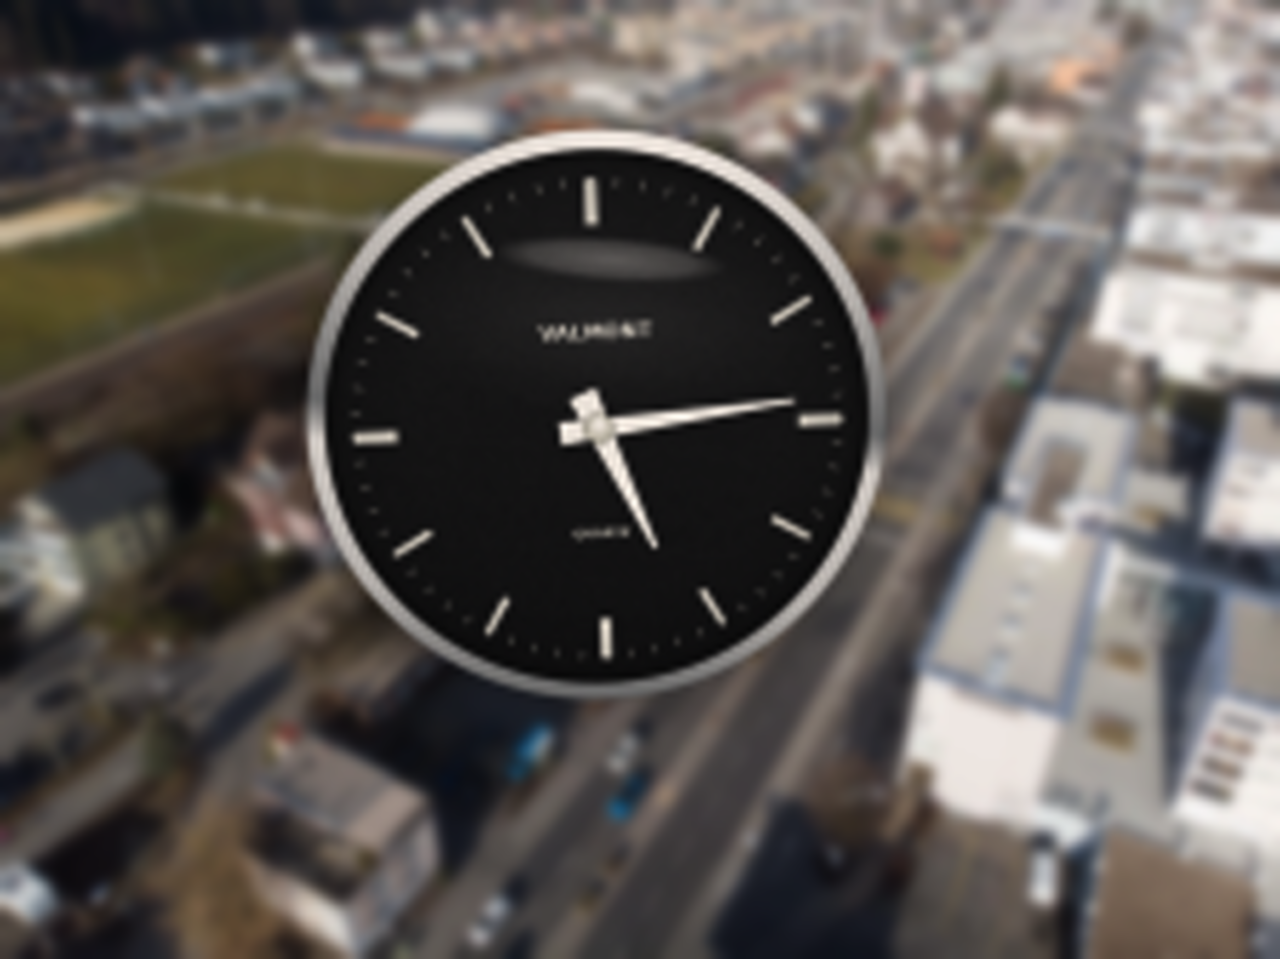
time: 5:14
